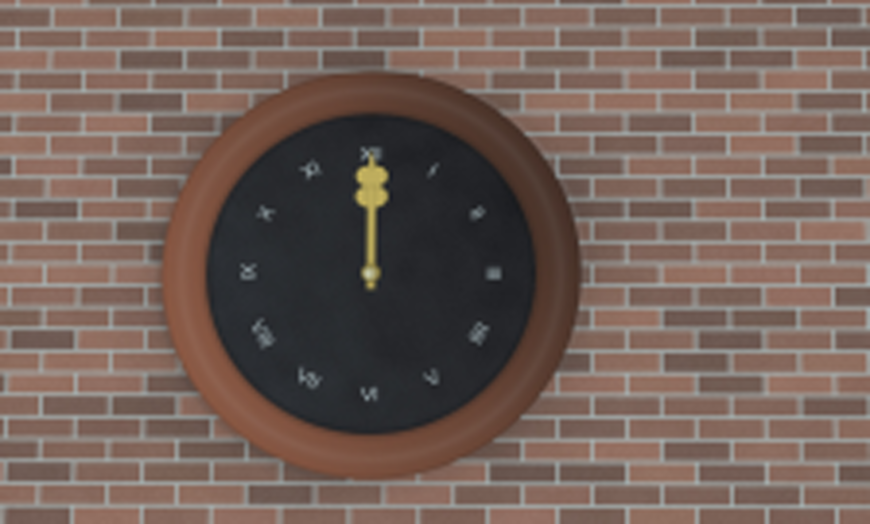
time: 12:00
